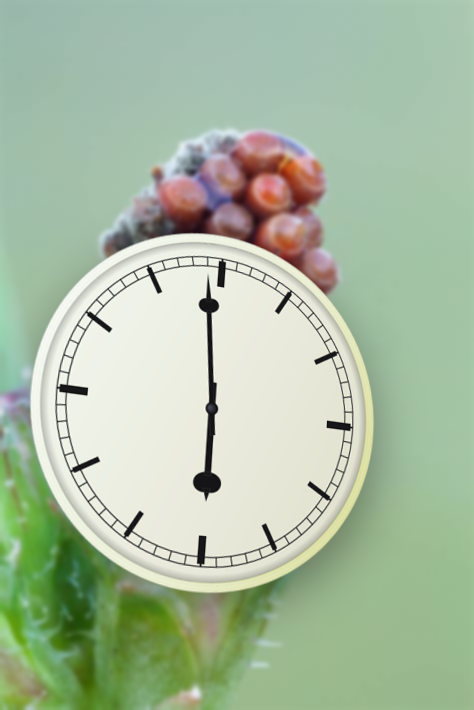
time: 5:59
